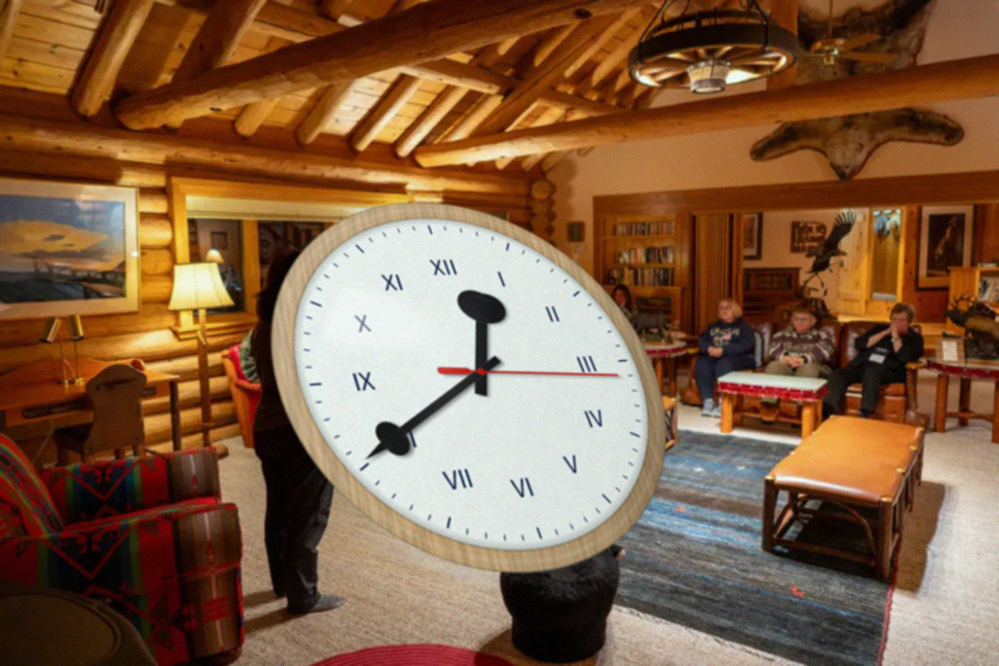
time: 12:40:16
